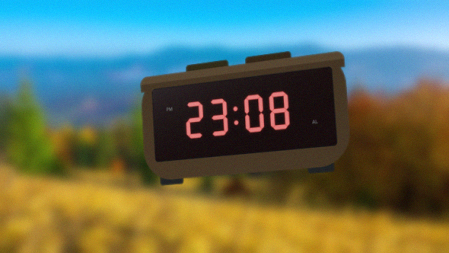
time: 23:08
